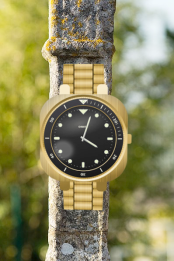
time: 4:03
